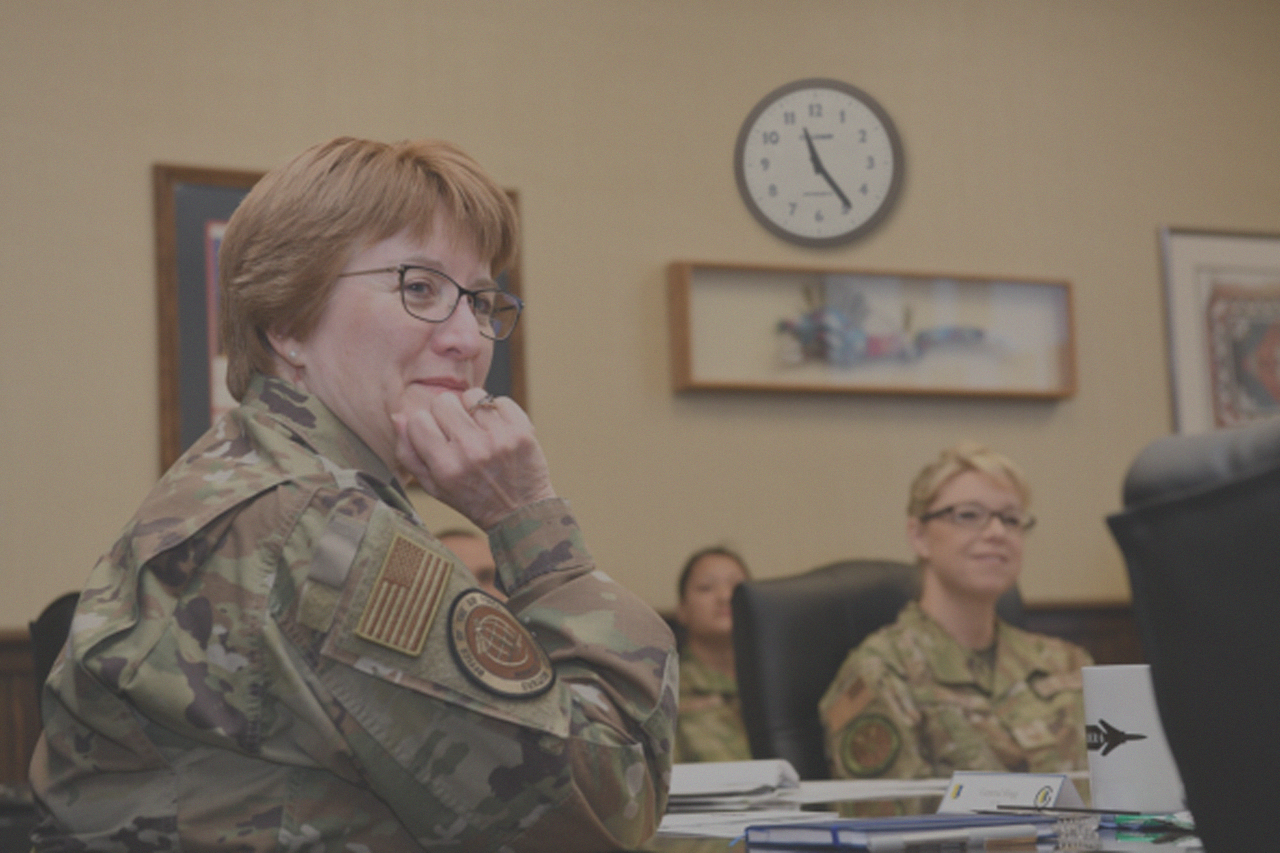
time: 11:24
